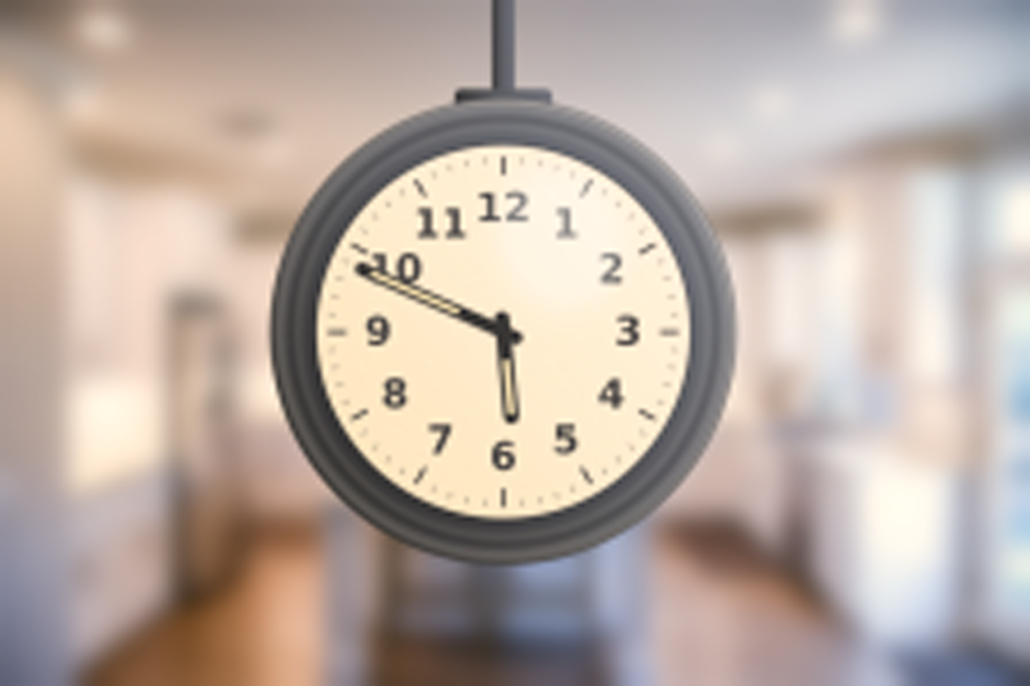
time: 5:49
